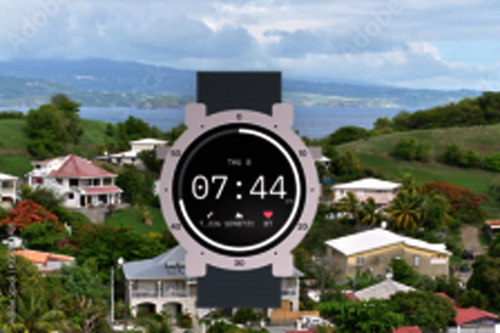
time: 7:44
